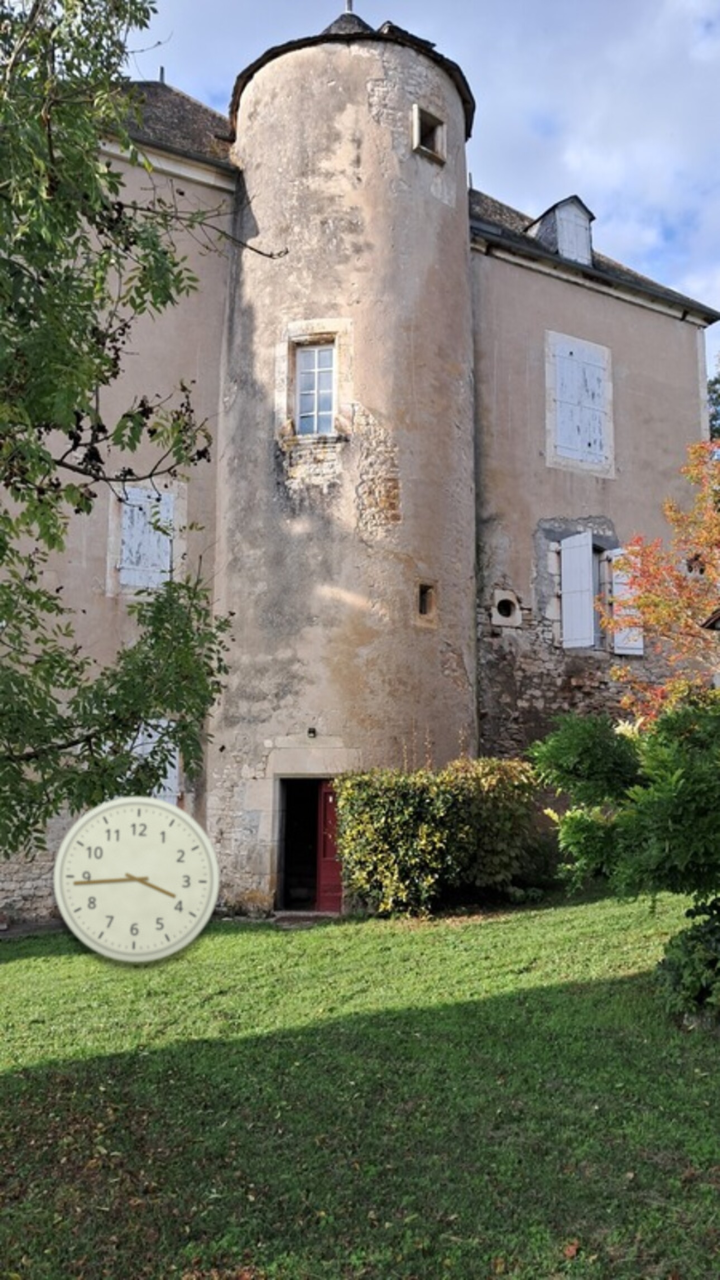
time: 3:44
